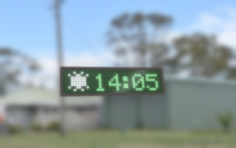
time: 14:05
